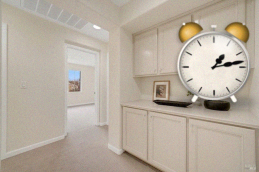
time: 1:13
